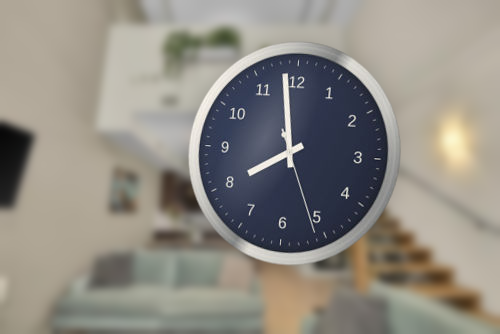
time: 7:58:26
